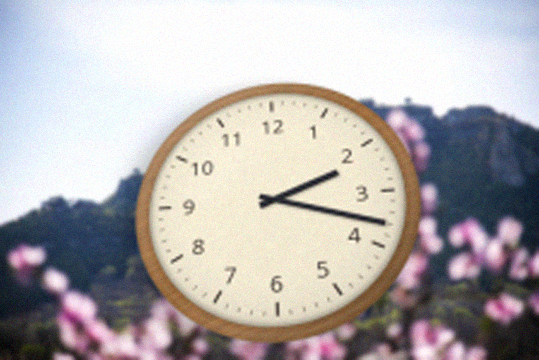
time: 2:18
